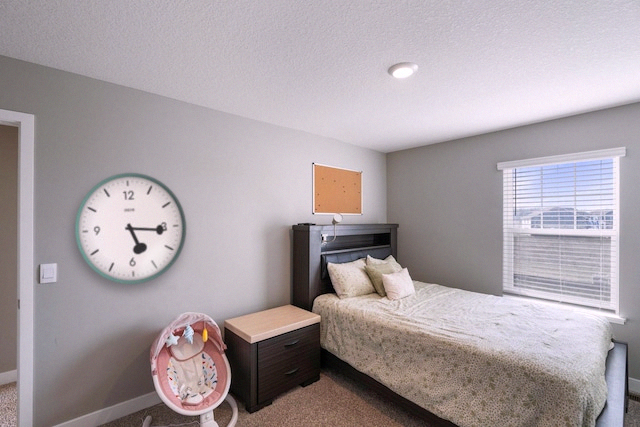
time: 5:16
